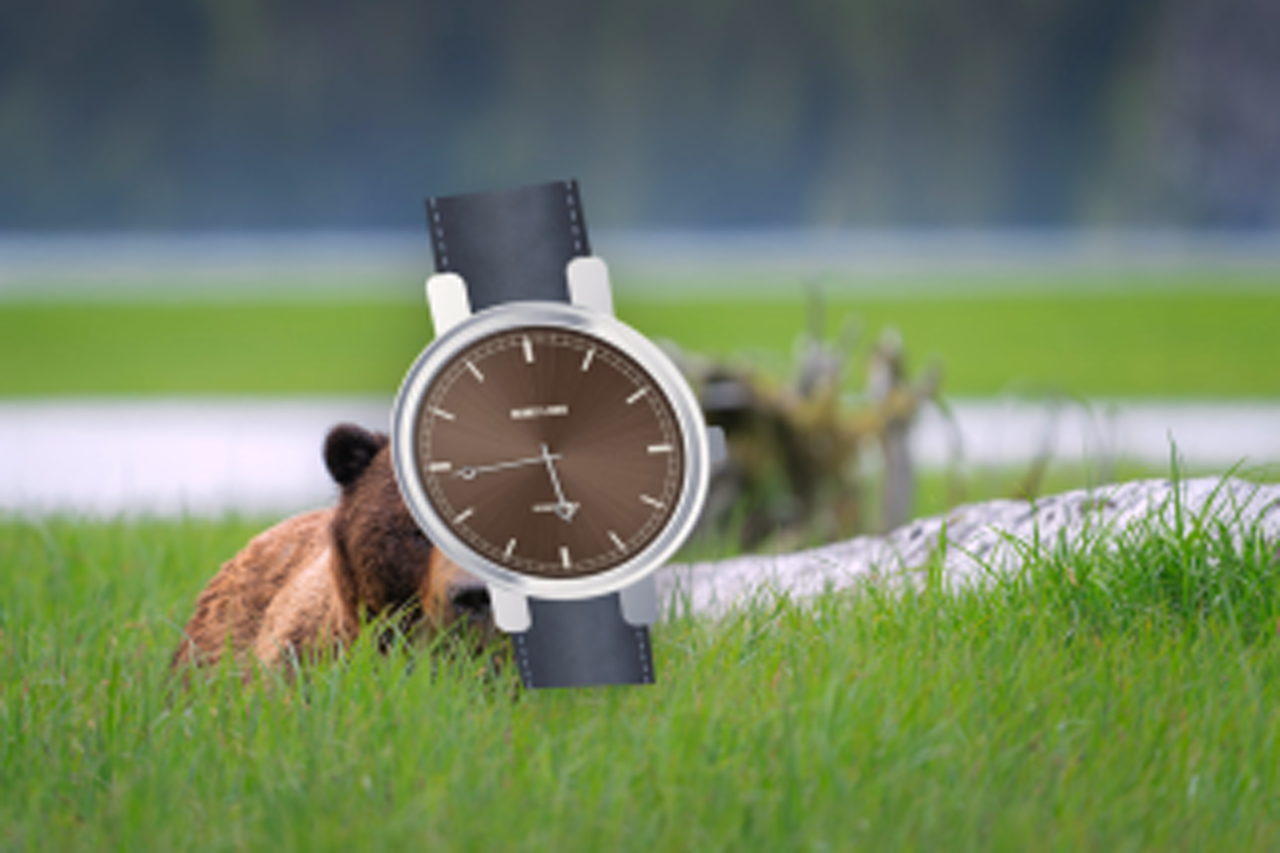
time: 5:44
